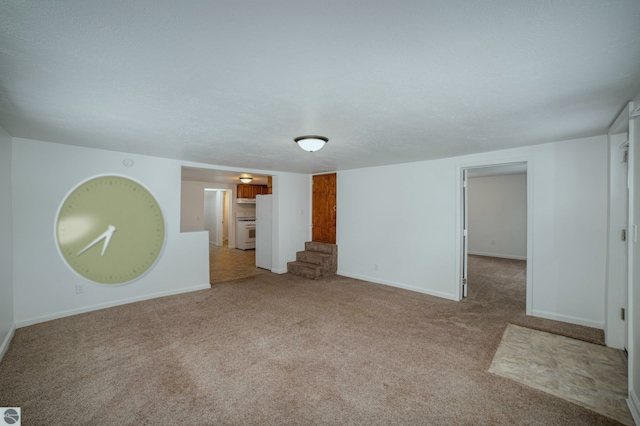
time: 6:39
